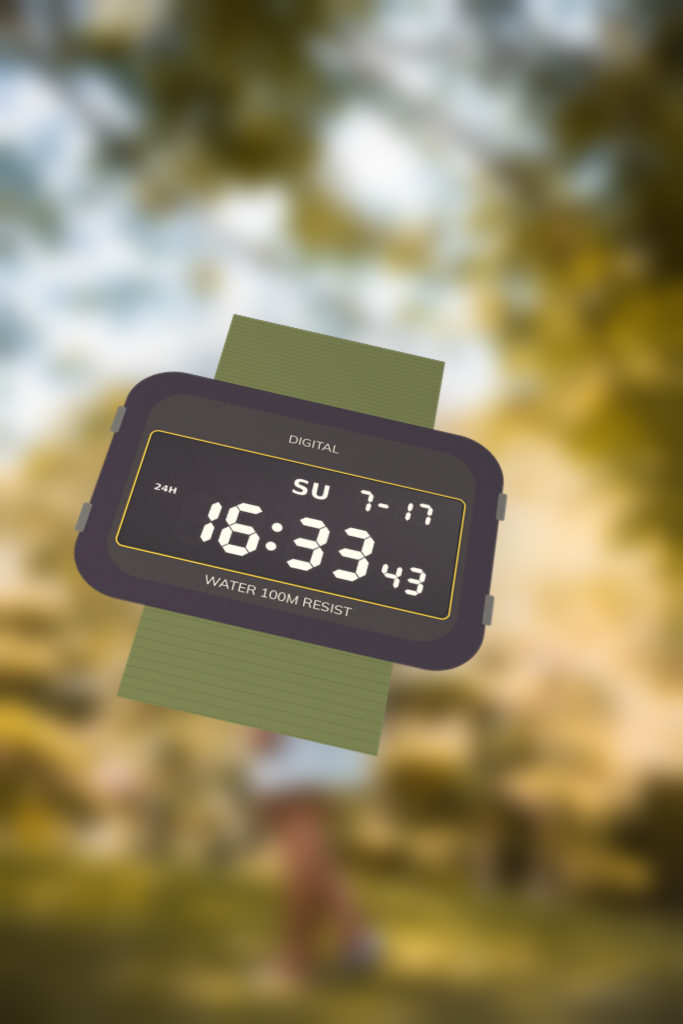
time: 16:33:43
